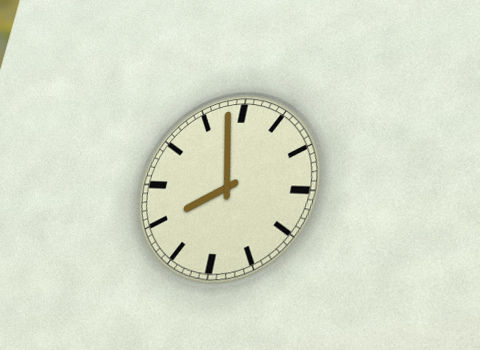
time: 7:58
